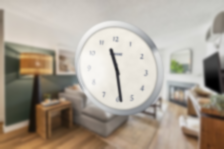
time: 11:29
